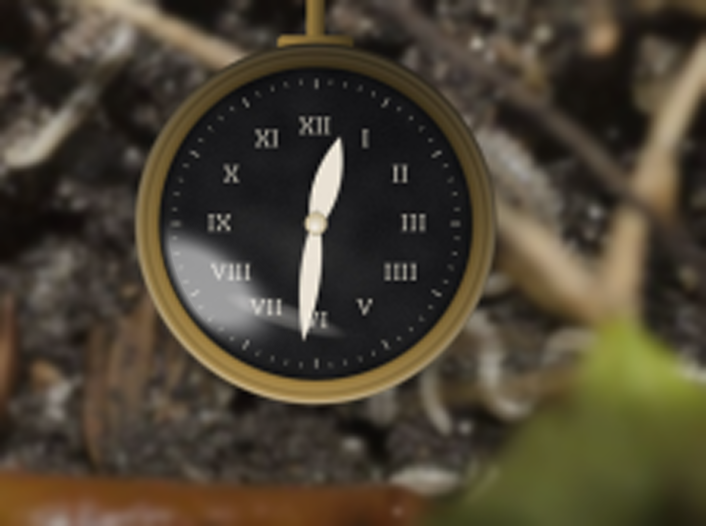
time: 12:31
